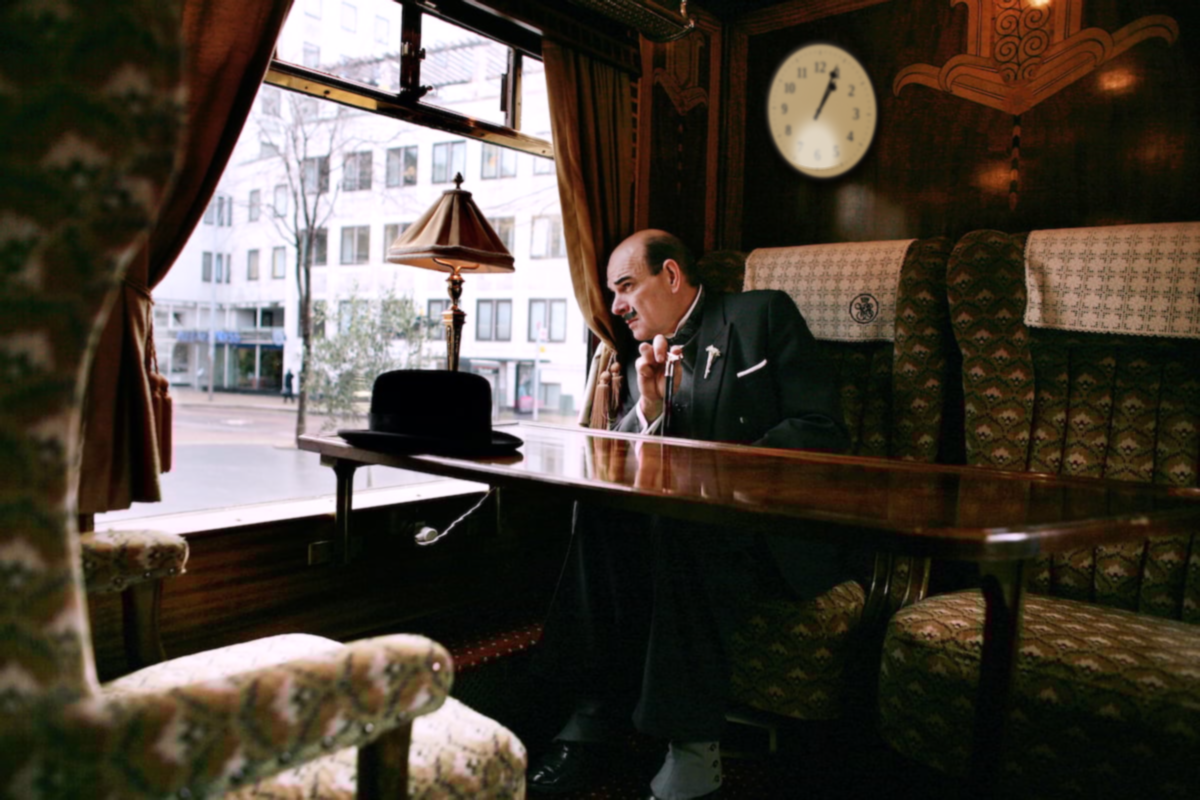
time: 1:04
